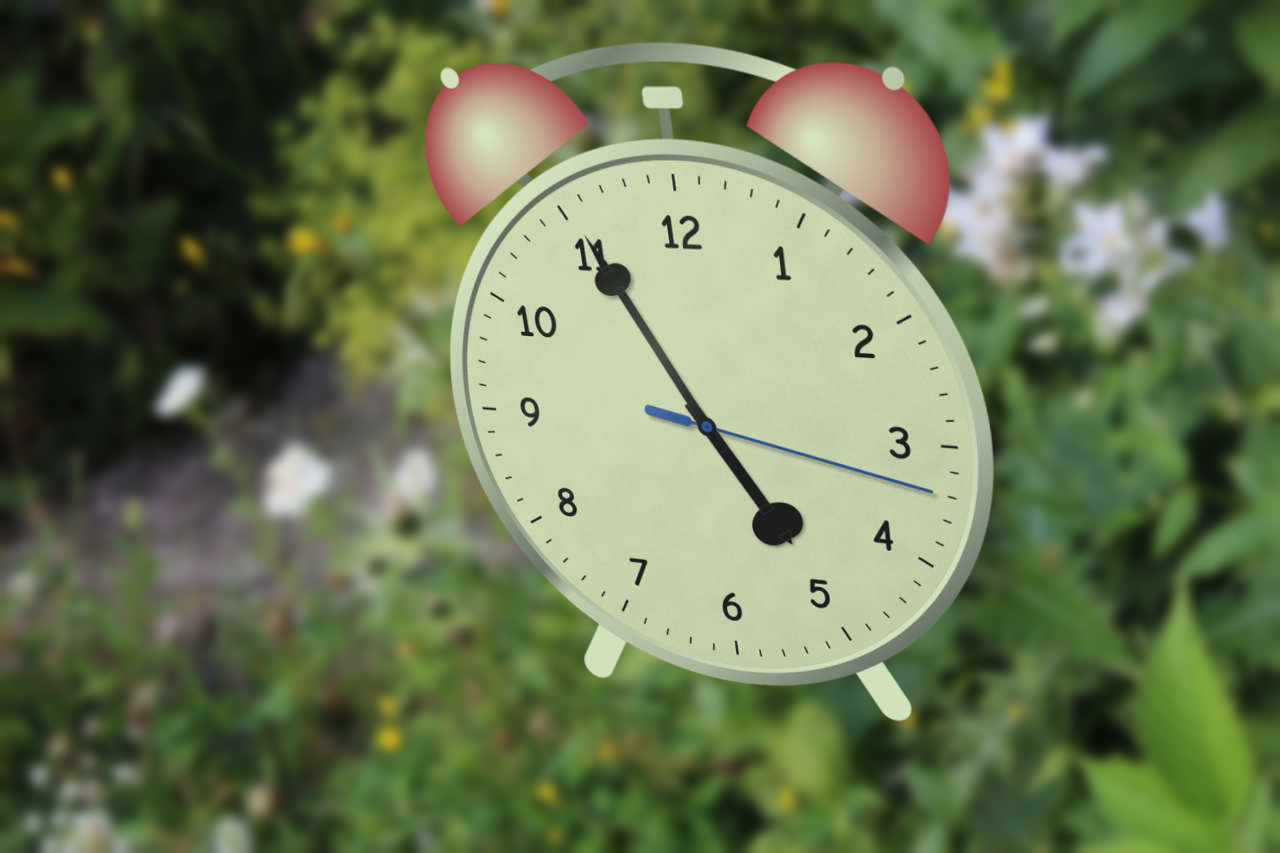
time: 4:55:17
